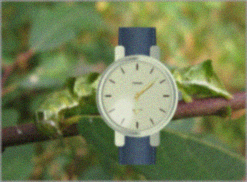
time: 6:08
